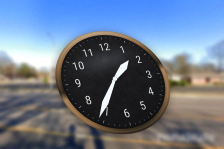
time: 1:36
